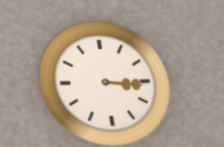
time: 3:16
